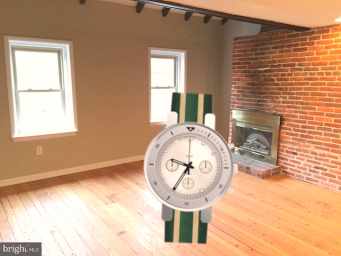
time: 9:35
